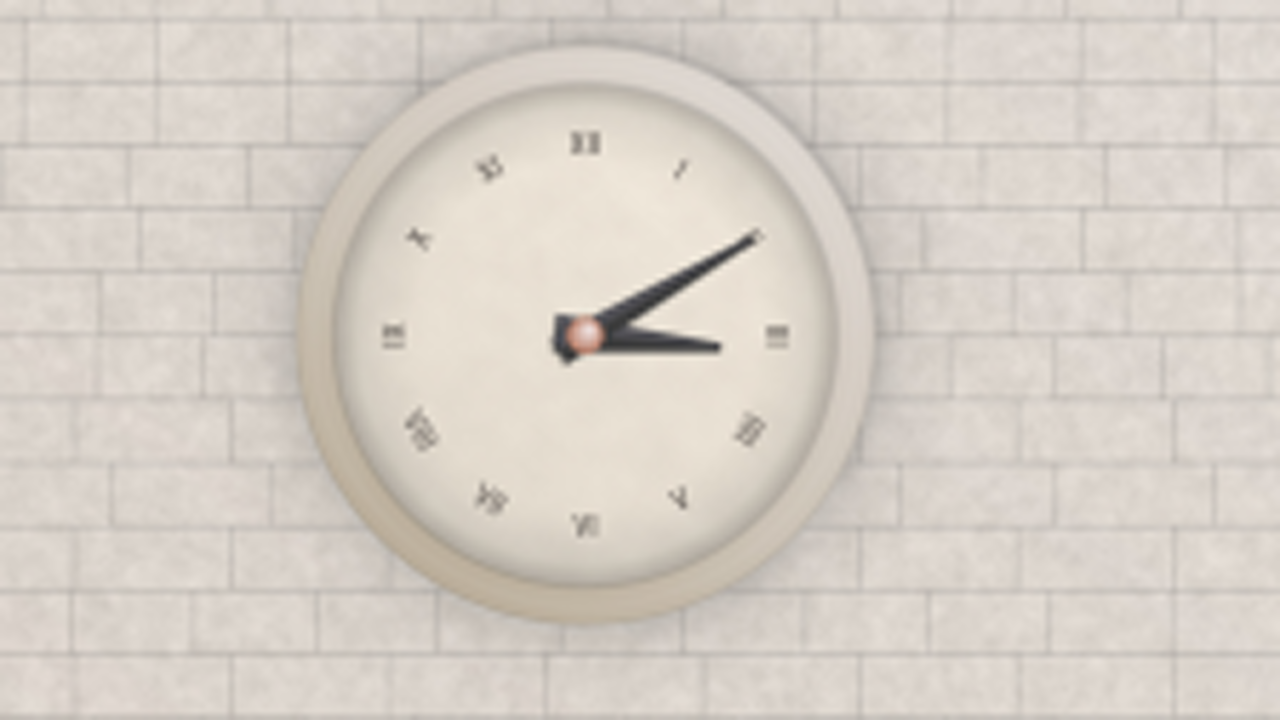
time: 3:10
